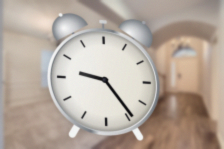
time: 9:24
